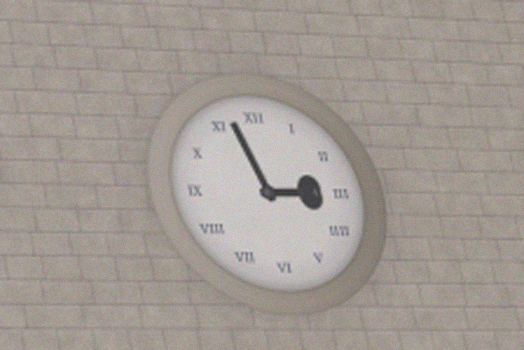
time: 2:57
